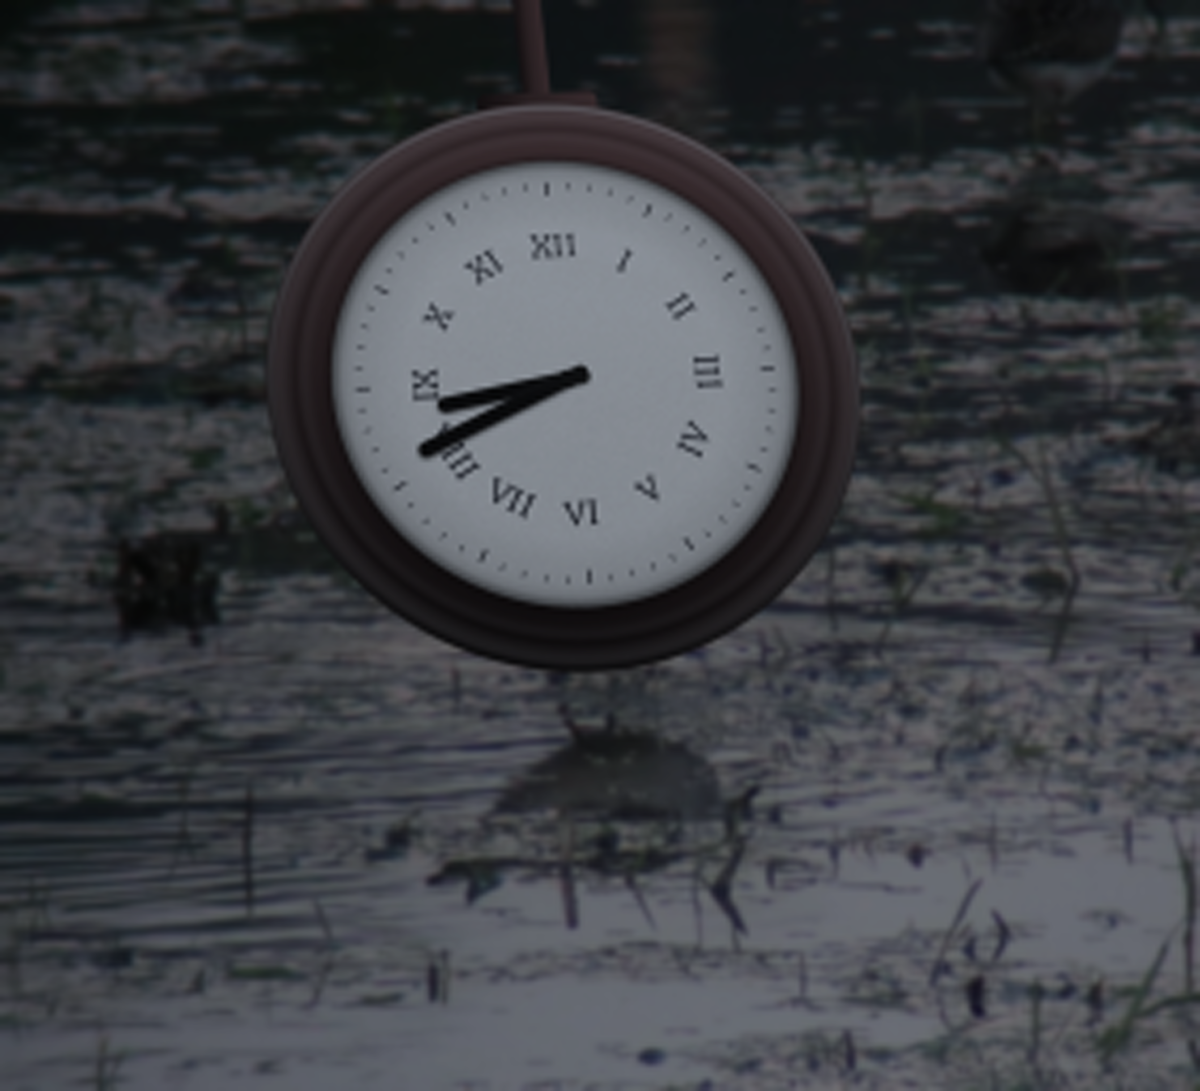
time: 8:41
